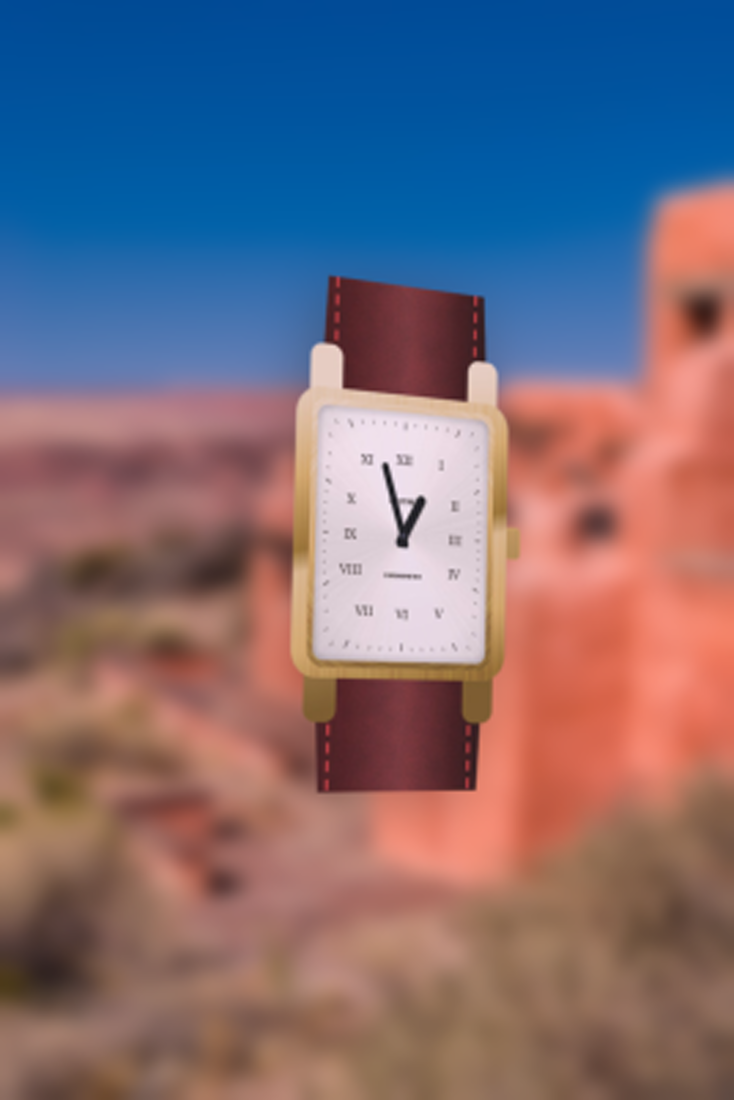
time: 12:57
